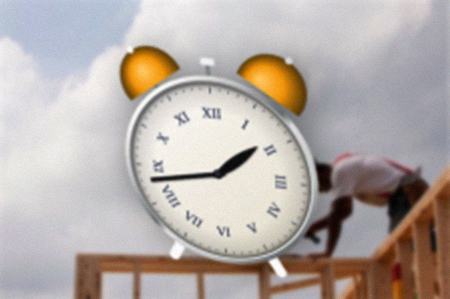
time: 1:43
